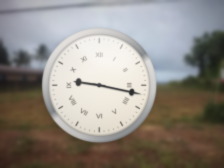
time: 9:17
